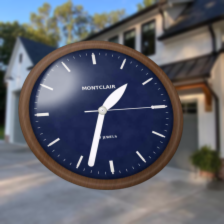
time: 1:33:15
